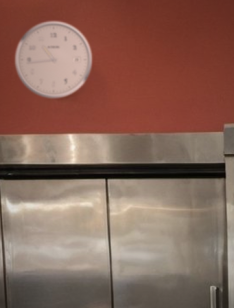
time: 10:44
